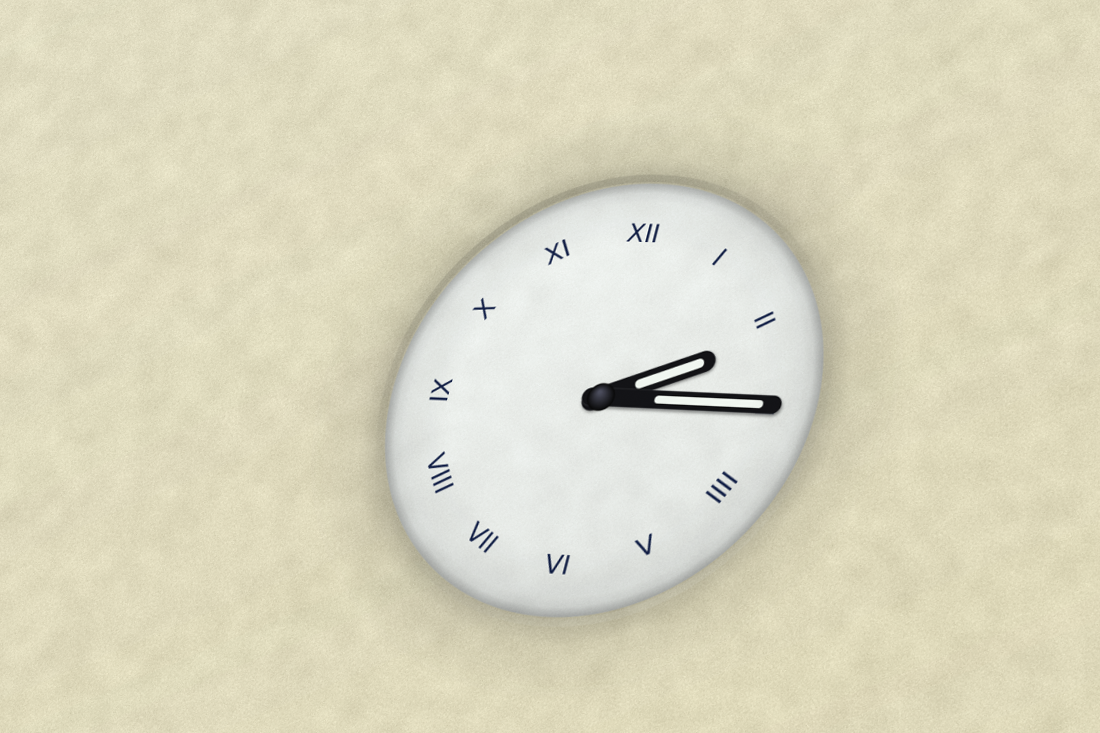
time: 2:15
